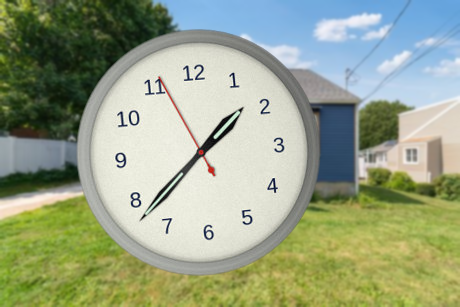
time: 1:37:56
